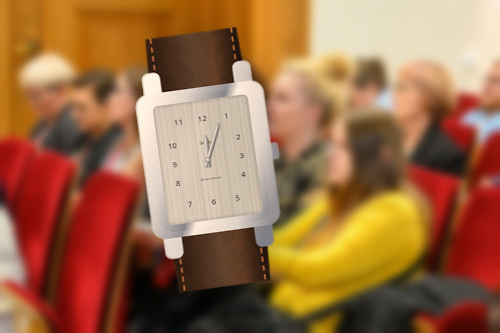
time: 12:04
